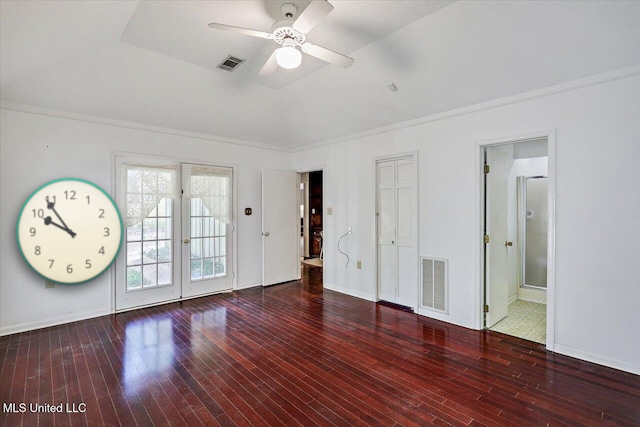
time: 9:54
